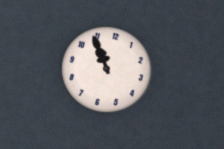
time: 10:54
